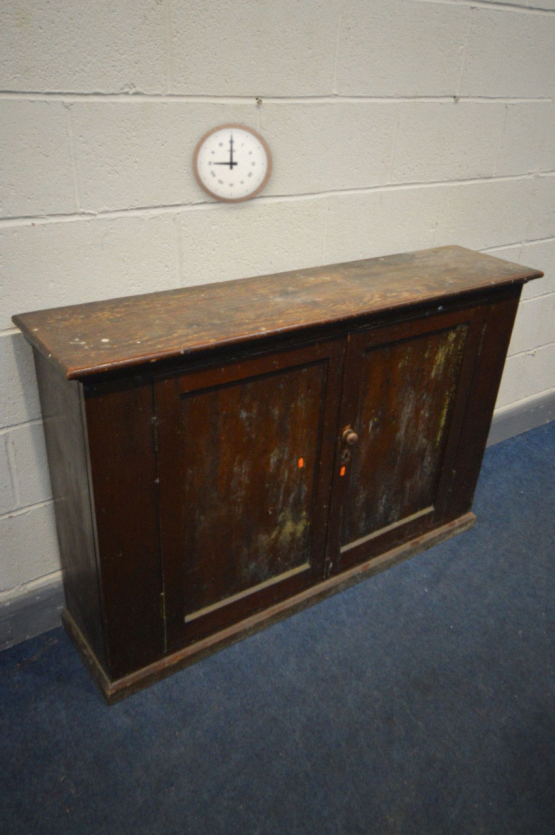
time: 9:00
